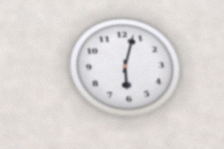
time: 6:03
